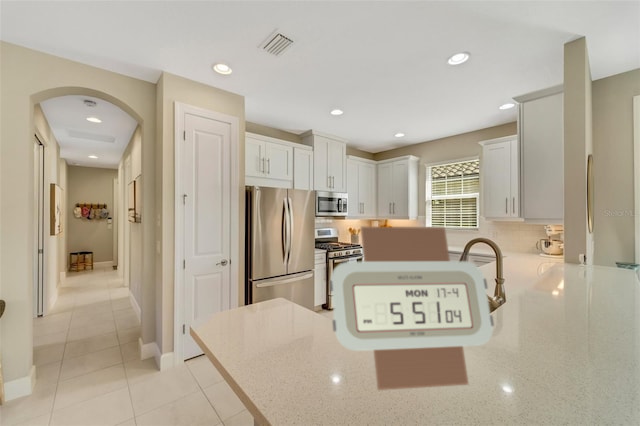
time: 5:51:04
